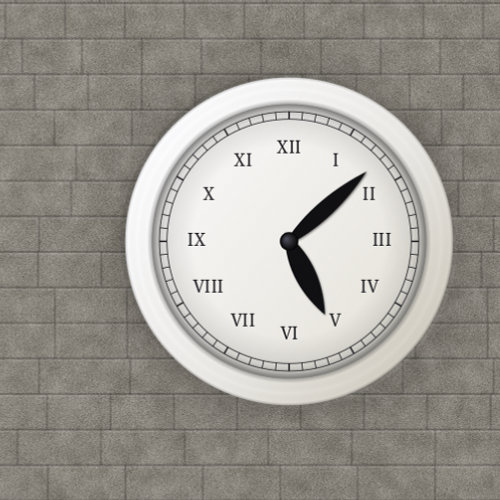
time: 5:08
